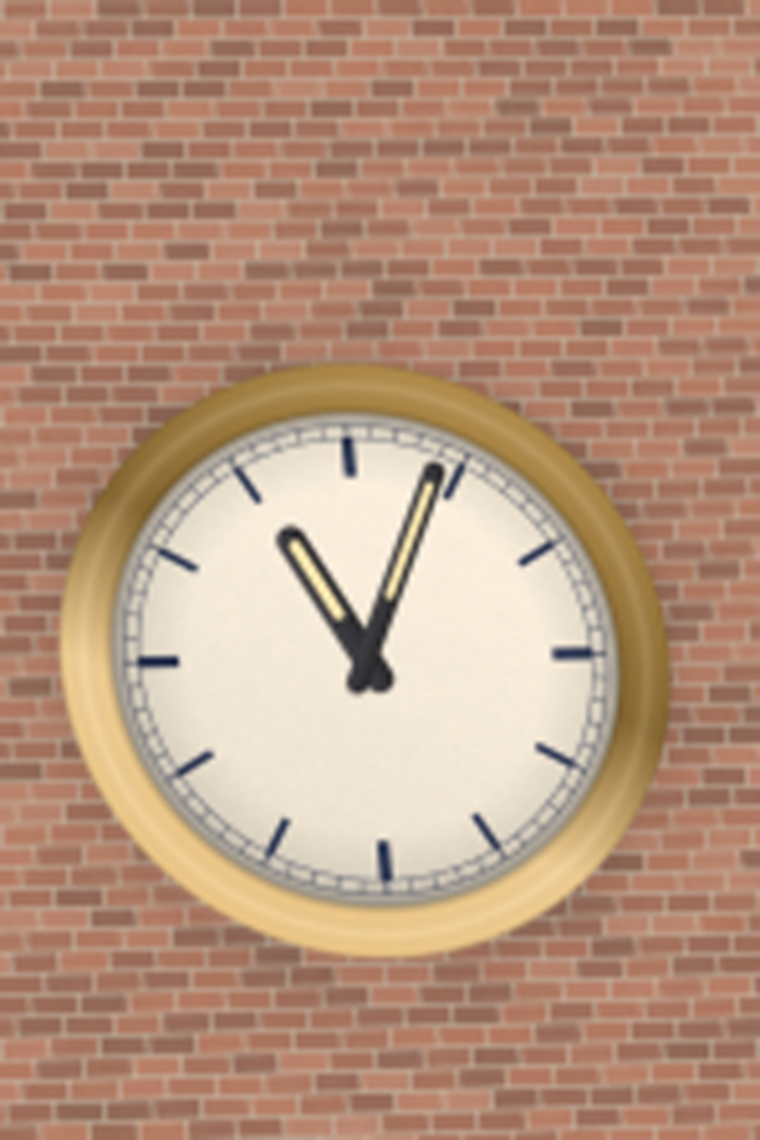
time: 11:04
